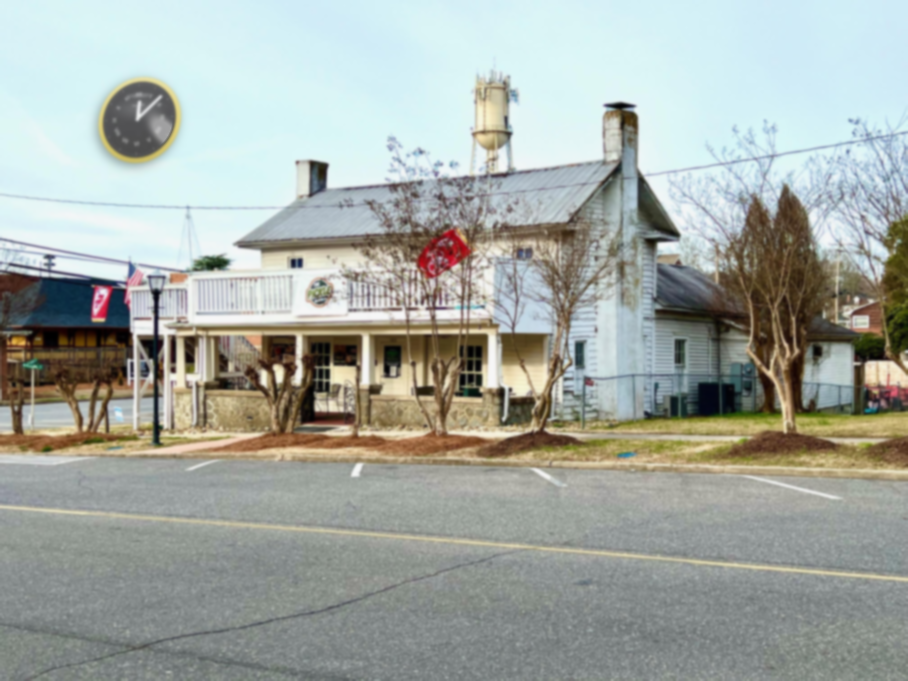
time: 12:08
